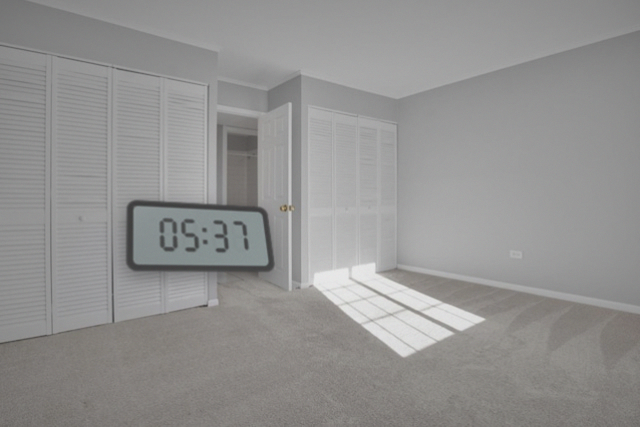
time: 5:37
